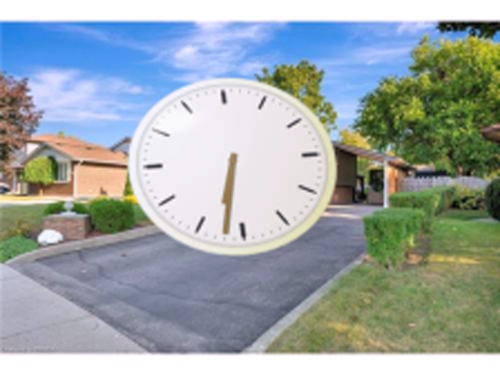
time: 6:32
